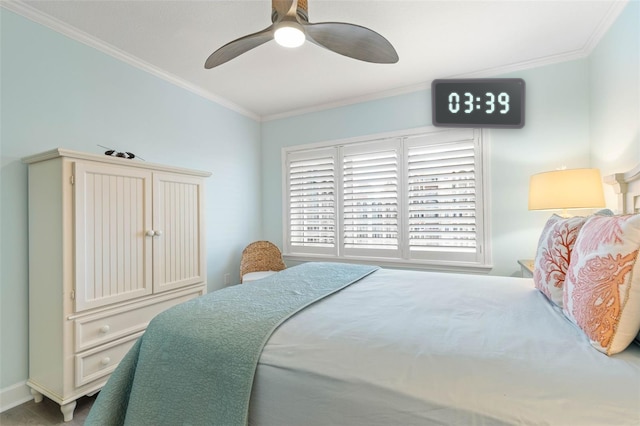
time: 3:39
